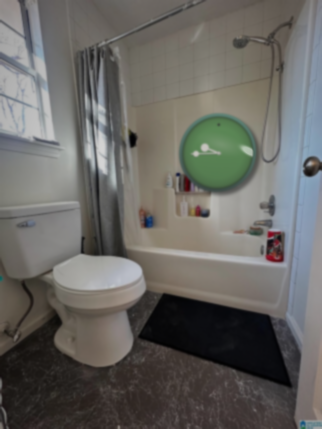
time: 9:45
